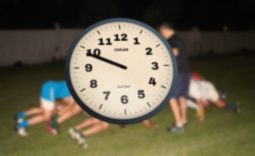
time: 9:49
